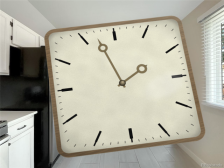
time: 1:57
